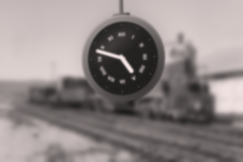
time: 4:48
